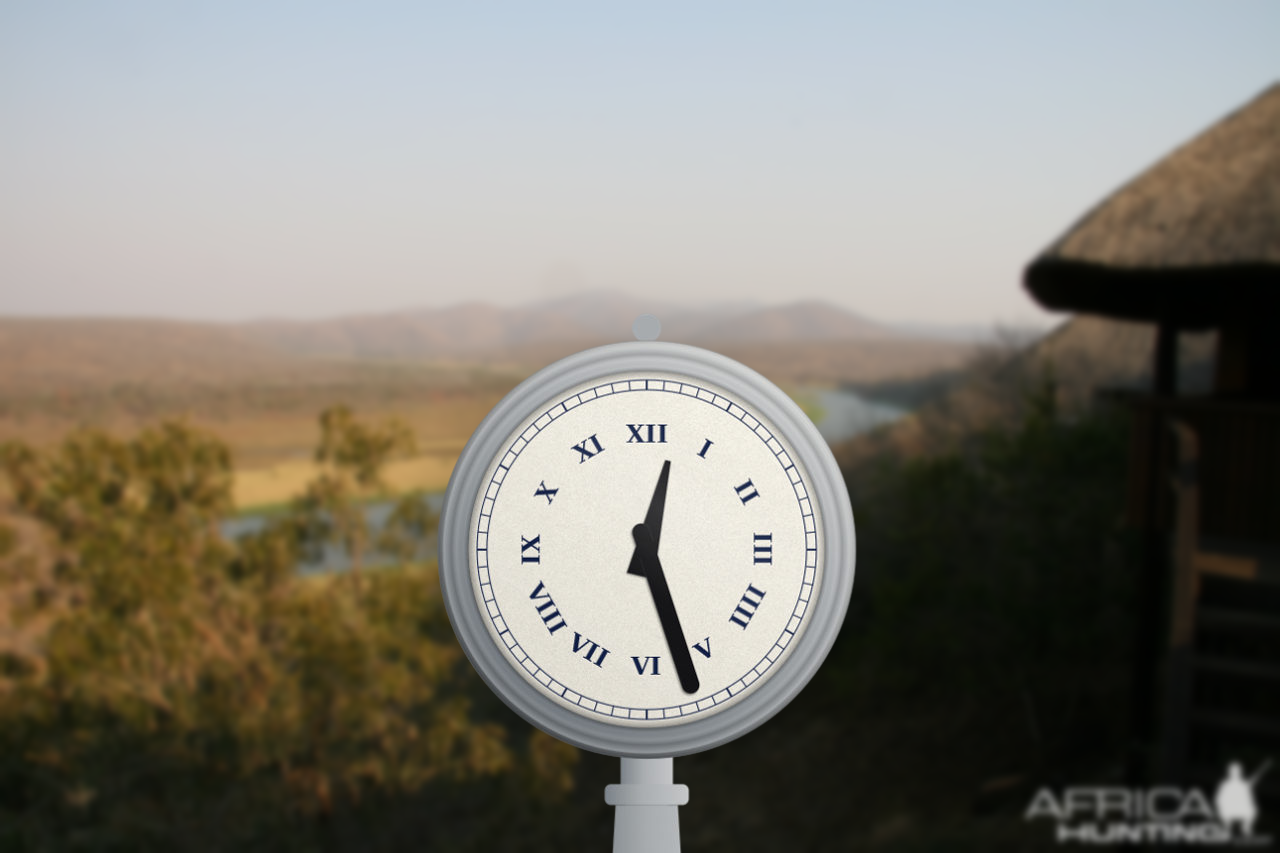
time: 12:27
